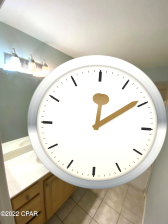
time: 12:09
